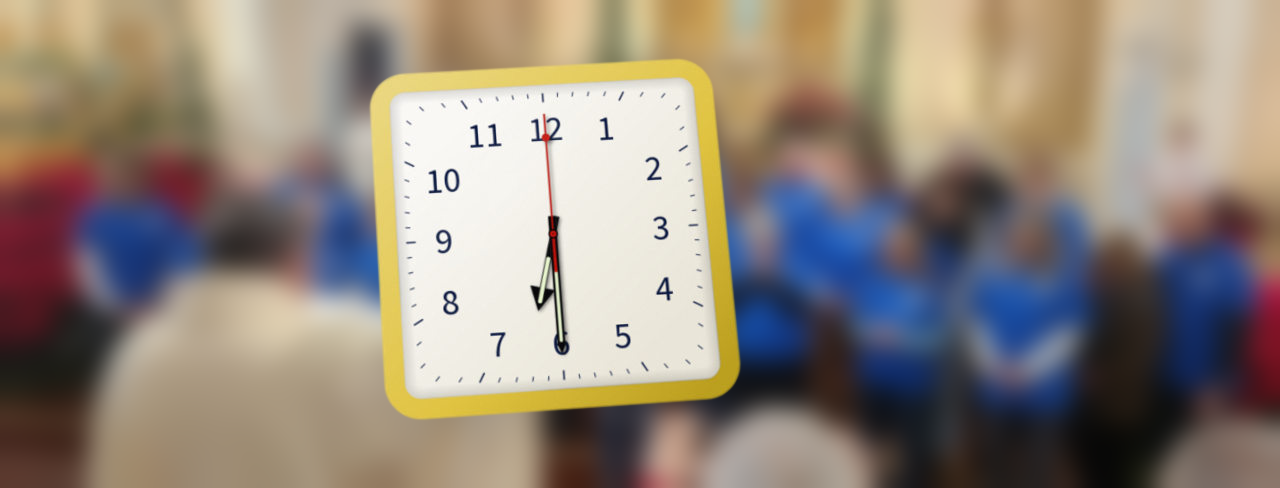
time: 6:30:00
